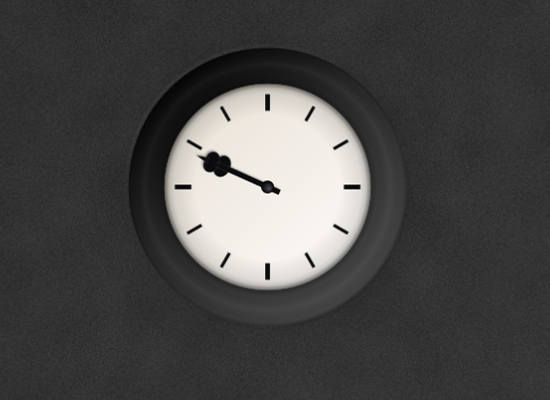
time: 9:49
